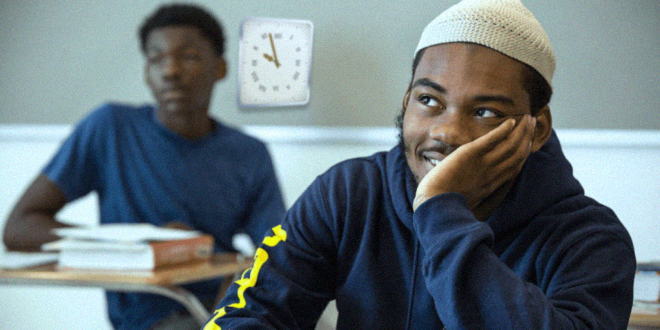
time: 9:57
